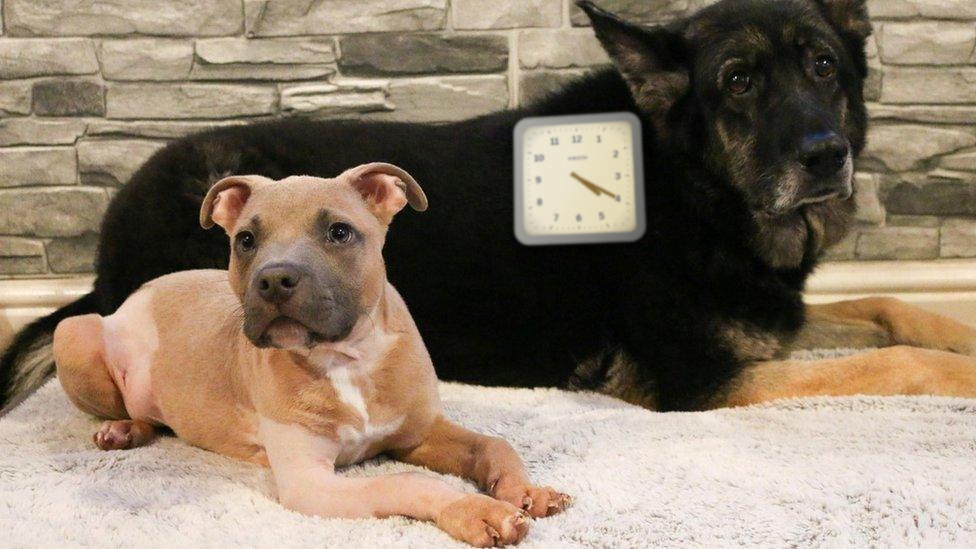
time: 4:20
